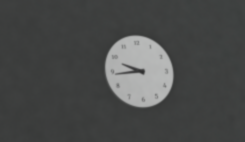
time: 9:44
